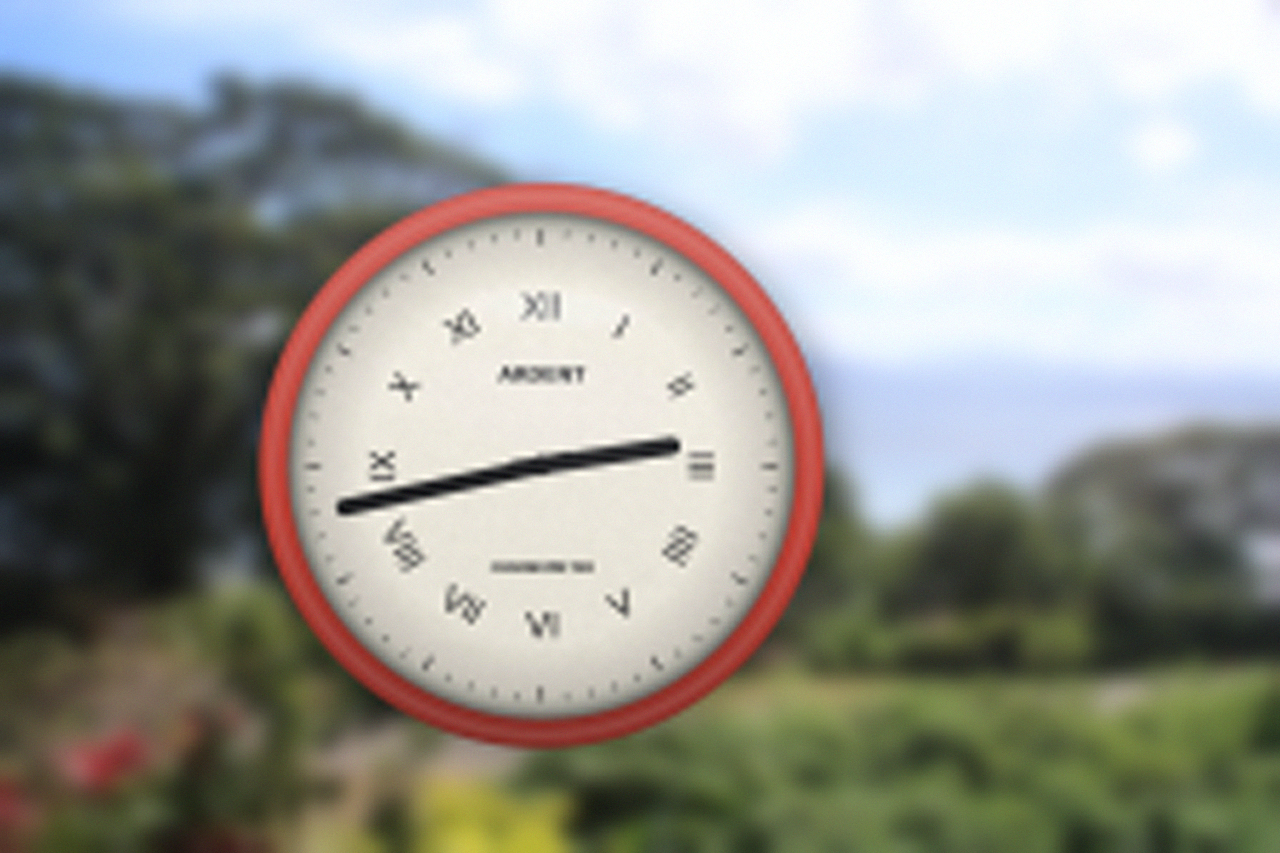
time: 2:43
